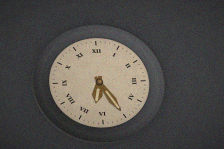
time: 6:25
